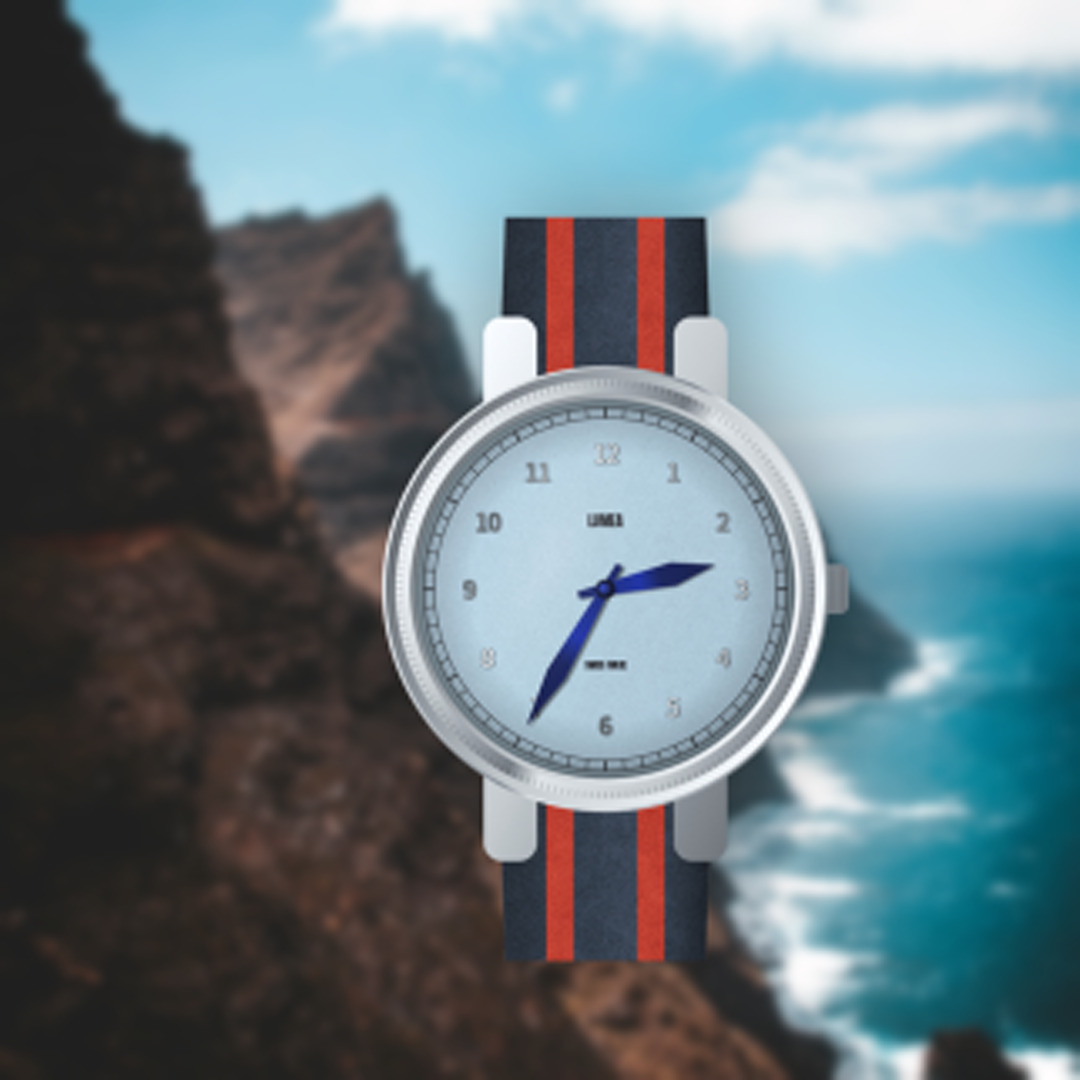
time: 2:35
